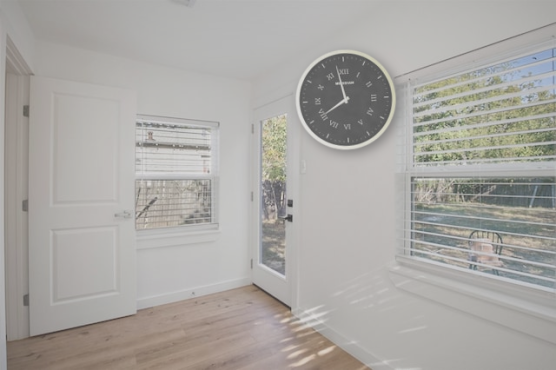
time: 7:58
